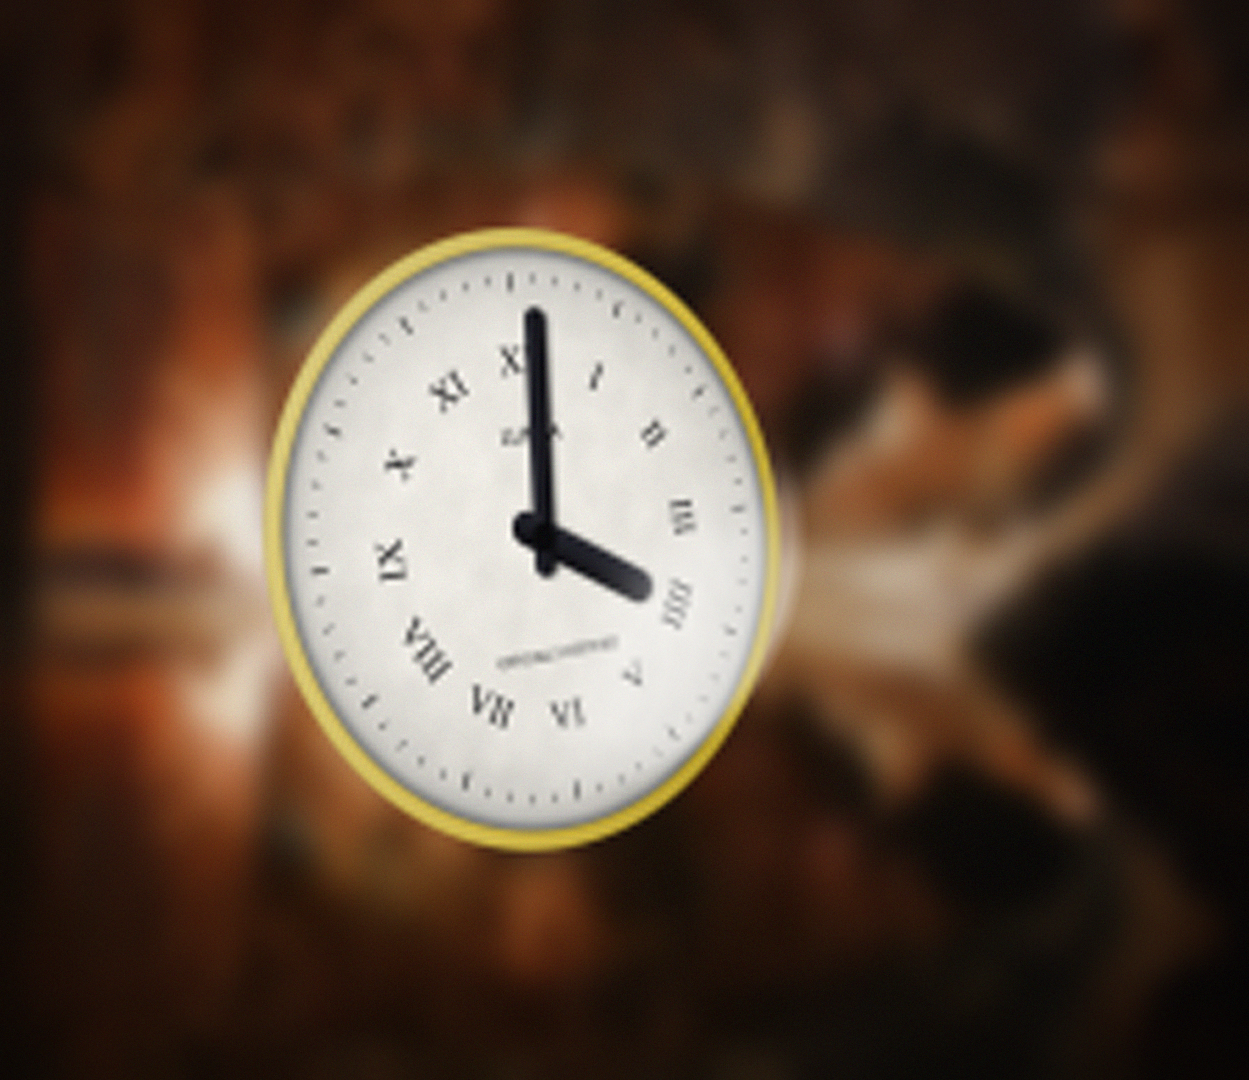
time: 4:01
